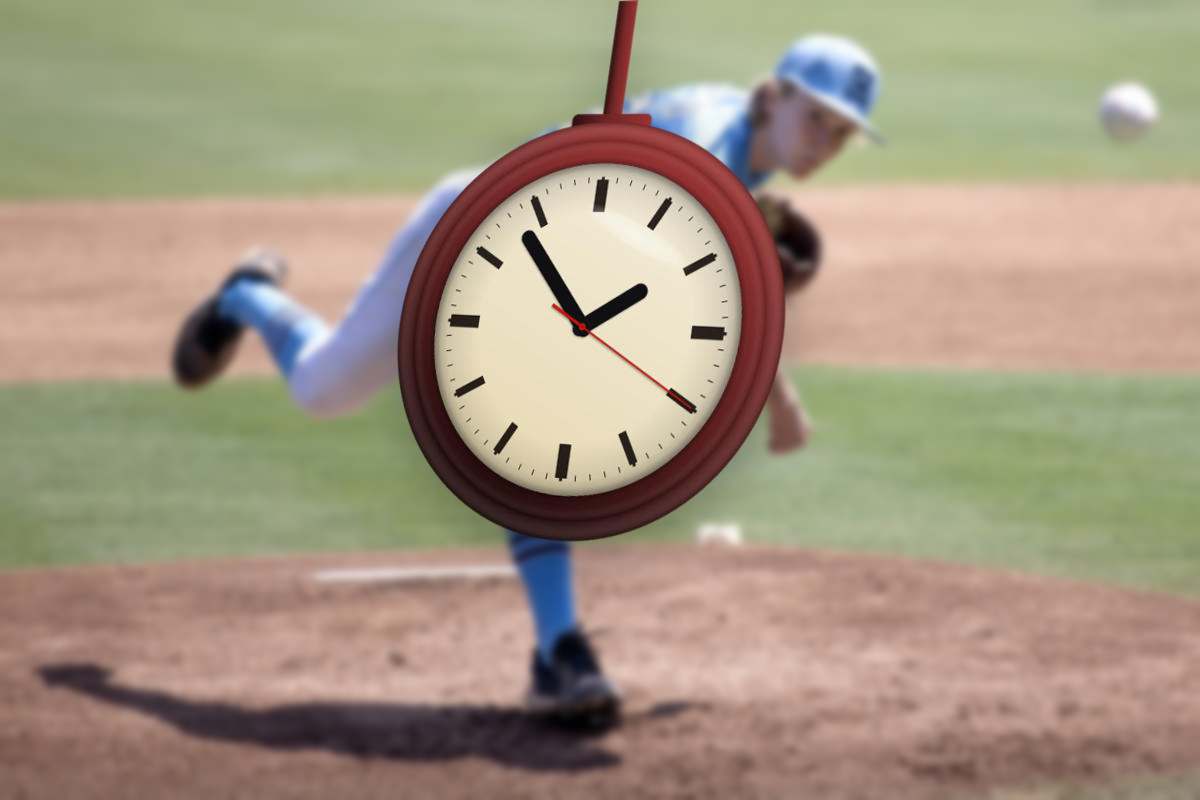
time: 1:53:20
